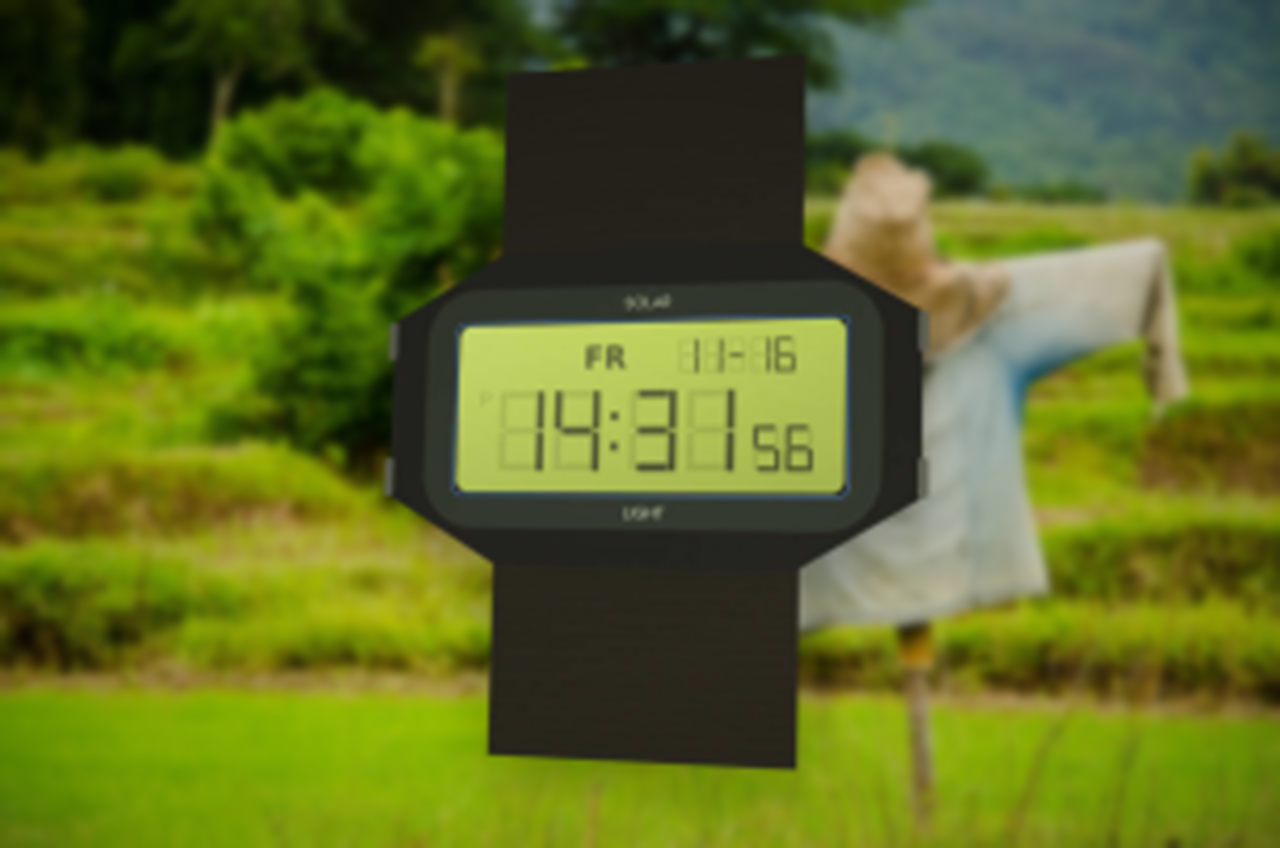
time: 14:31:56
